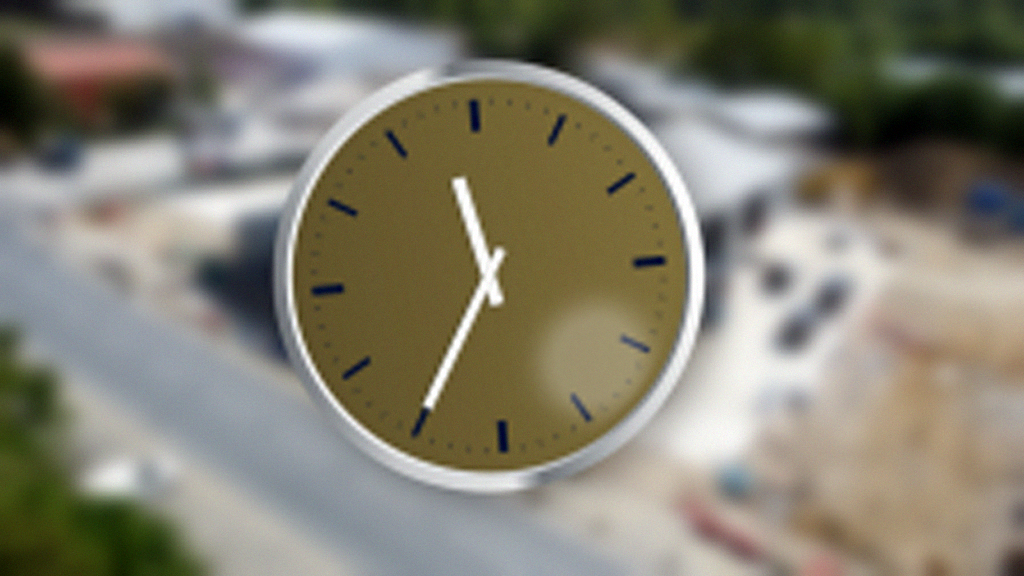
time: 11:35
